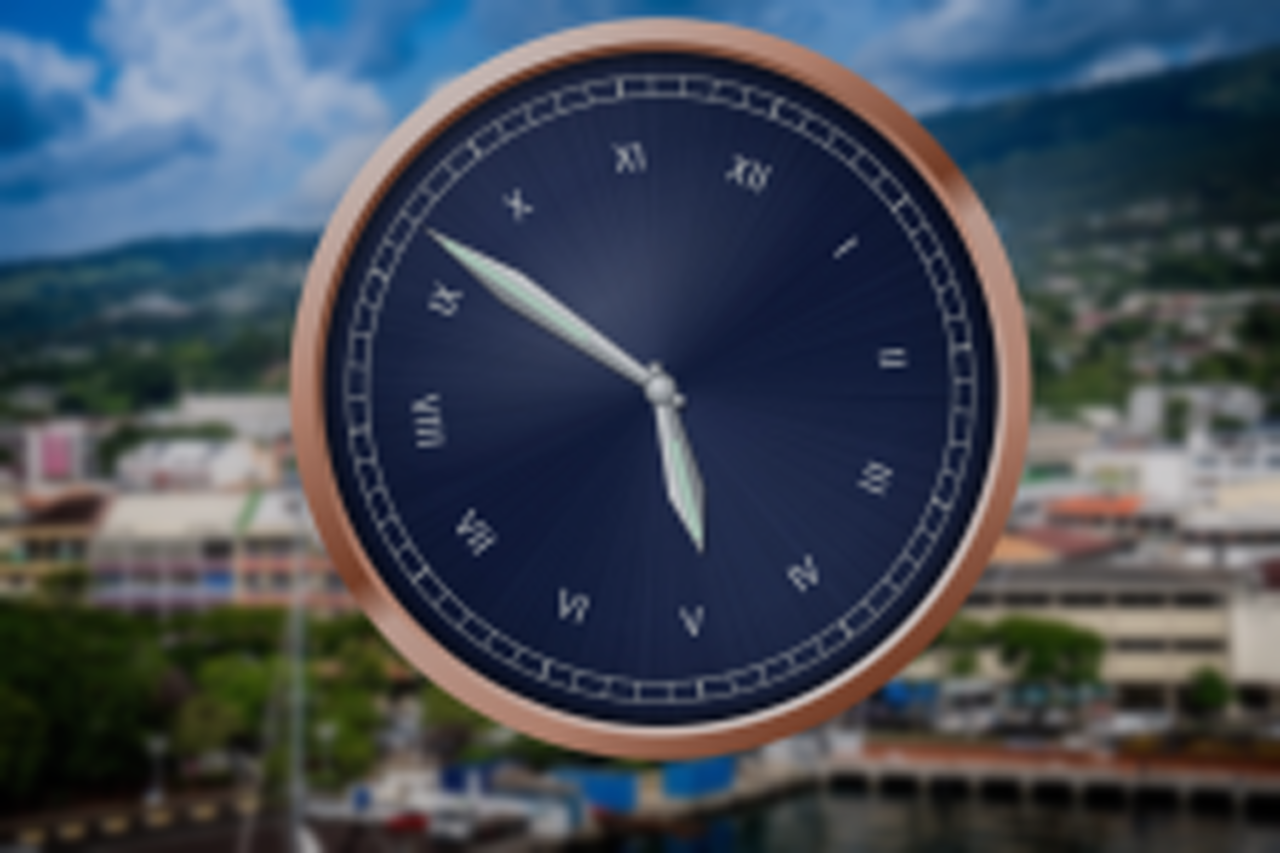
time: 4:47
